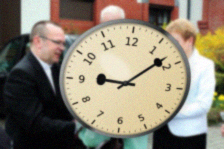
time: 9:08
